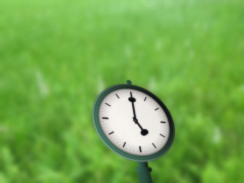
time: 5:00
